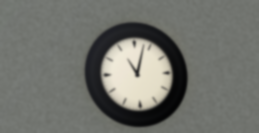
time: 11:03
